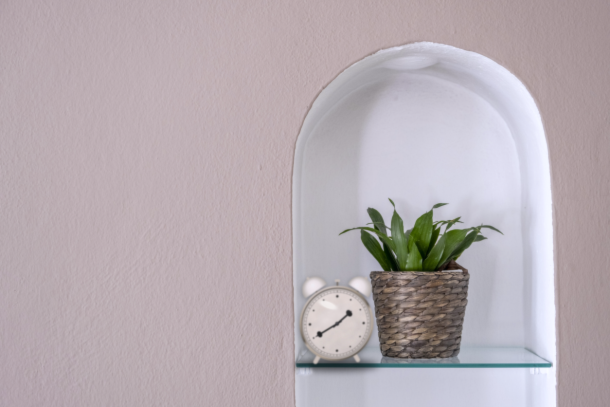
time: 1:40
